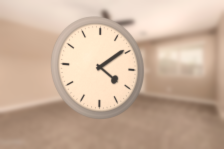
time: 4:09
